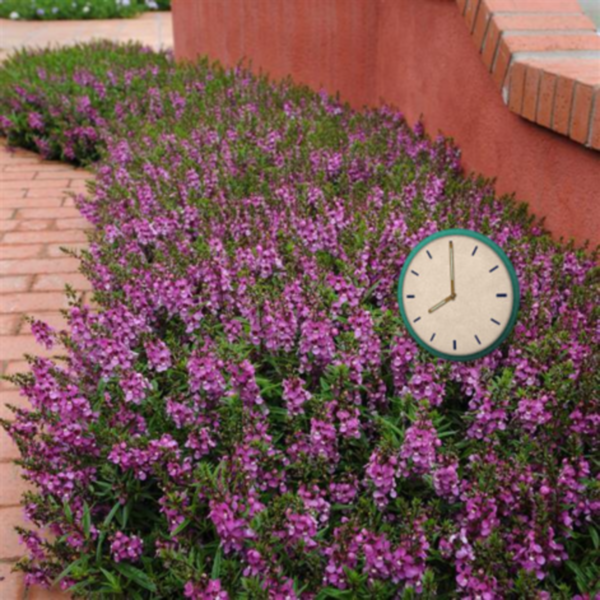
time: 8:00
